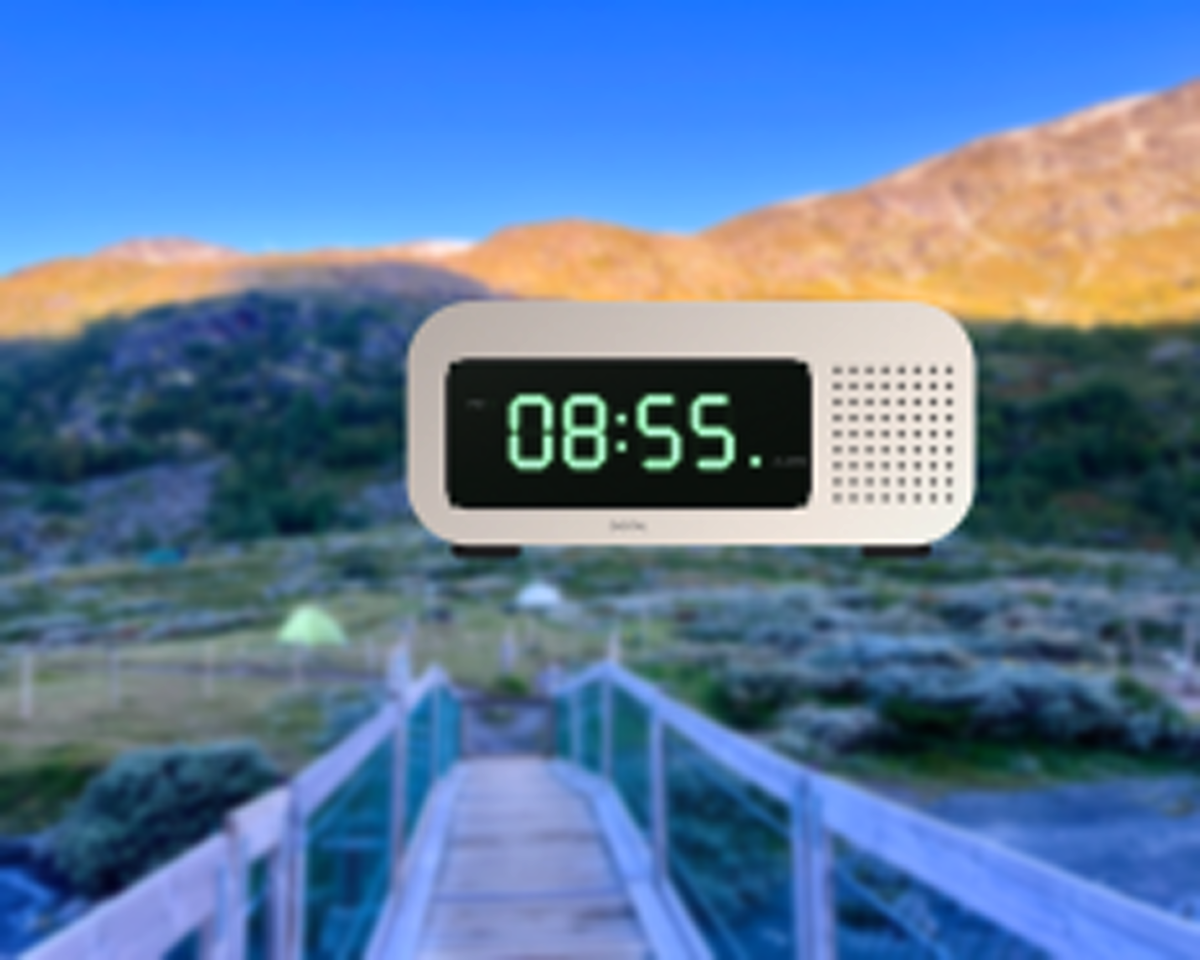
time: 8:55
